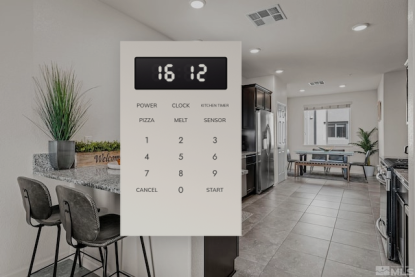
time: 16:12
